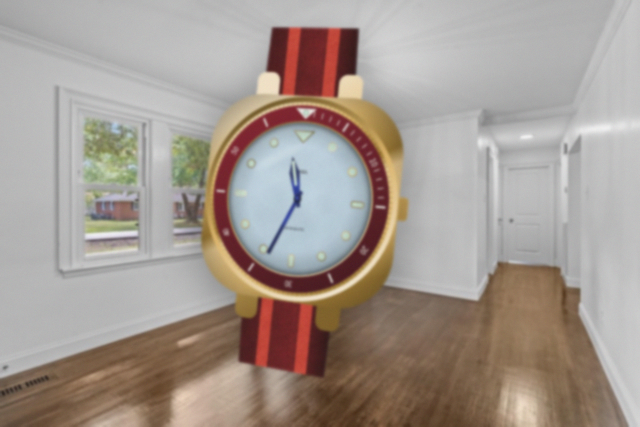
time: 11:34
